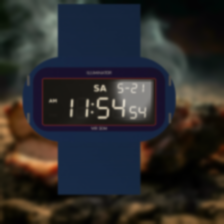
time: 11:54:54
